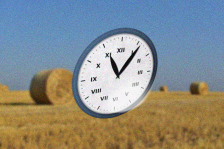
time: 11:06
